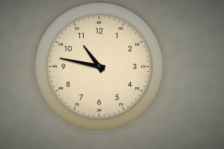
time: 10:47
